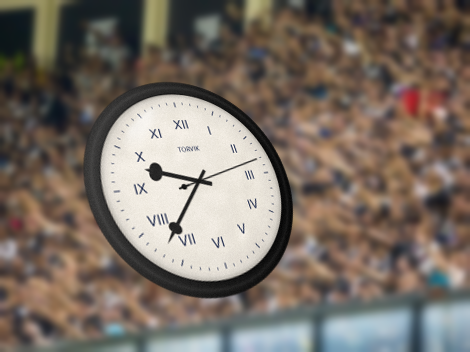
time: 9:37:13
